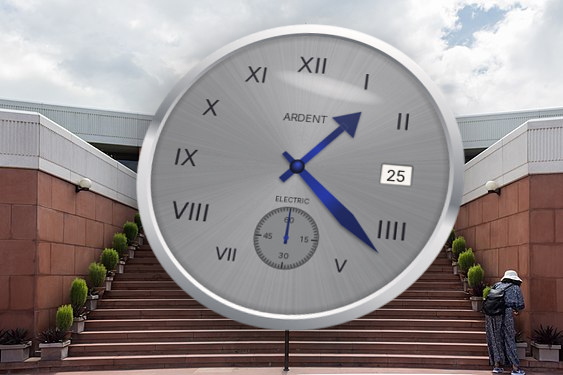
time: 1:22
